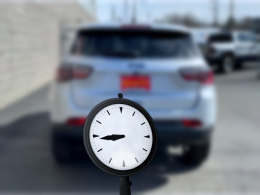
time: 8:44
